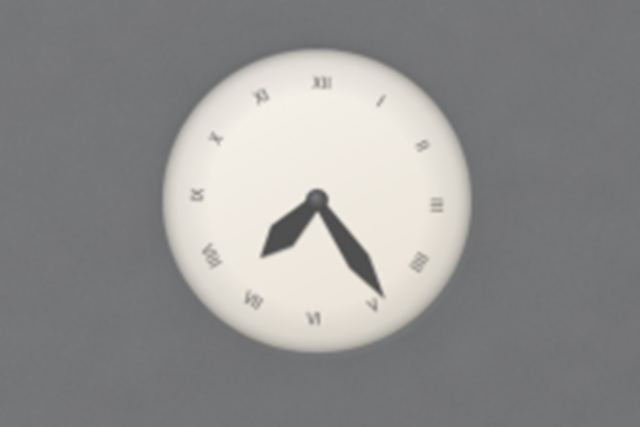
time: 7:24
